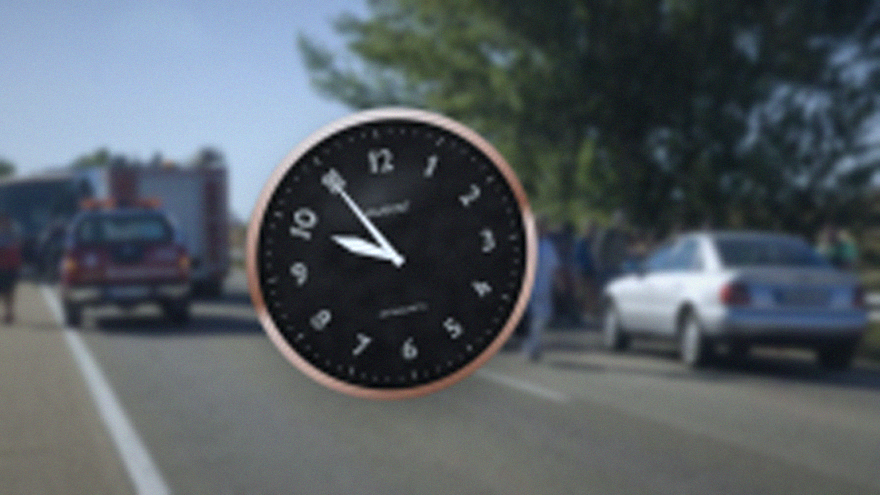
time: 9:55
